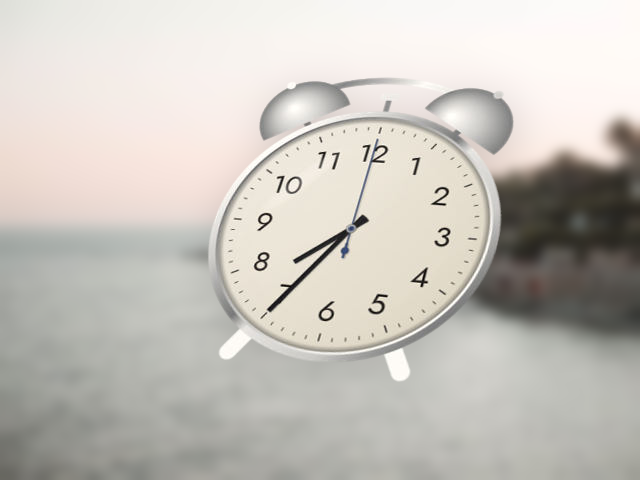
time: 7:35:00
